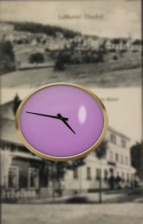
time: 4:47
